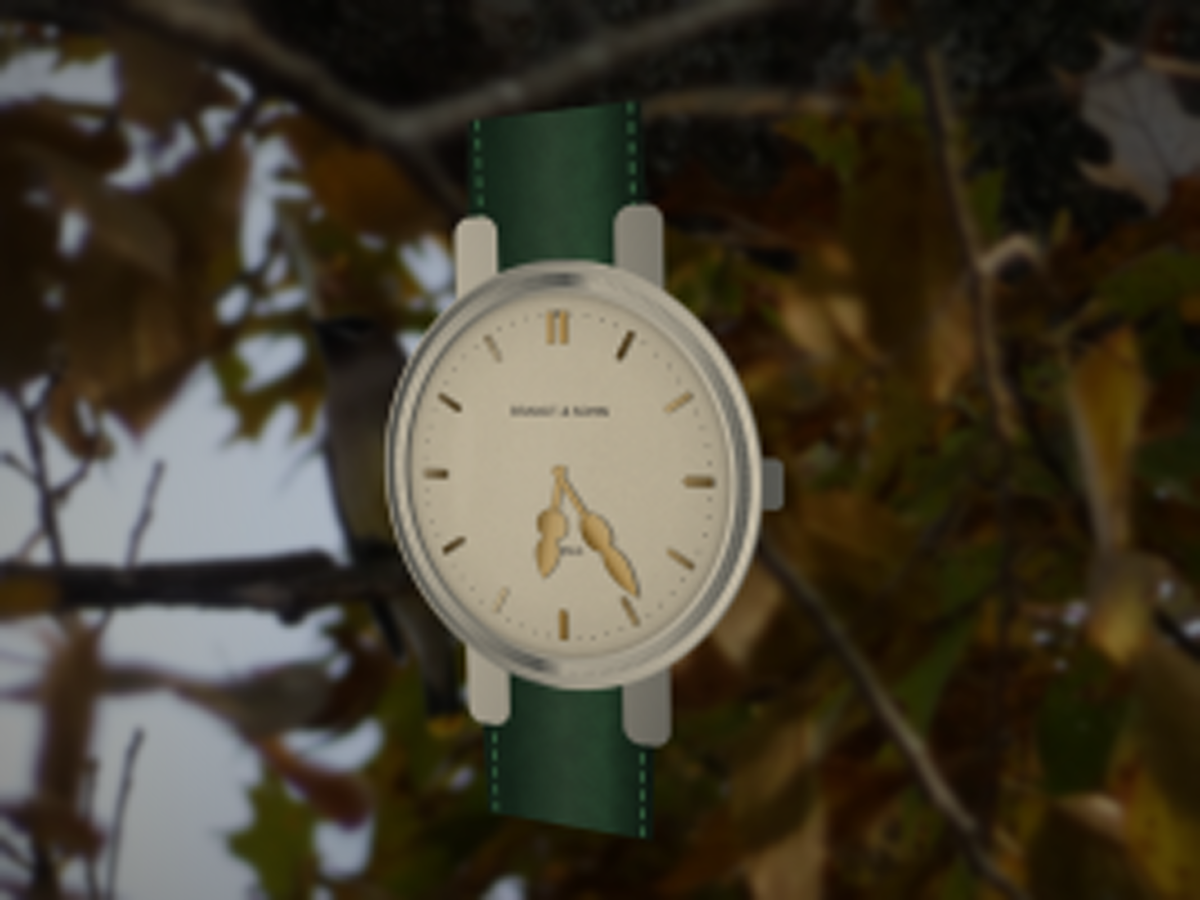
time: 6:24
